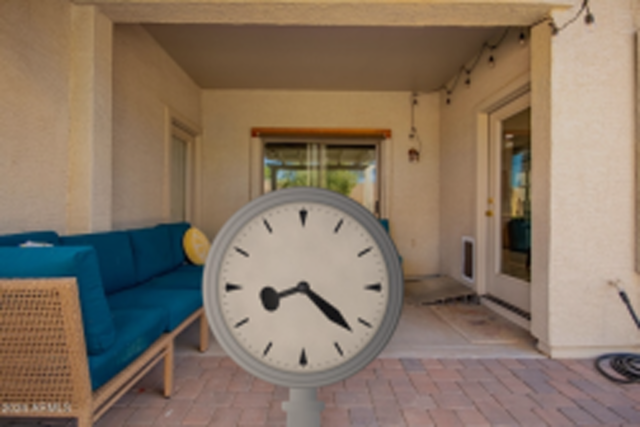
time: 8:22
